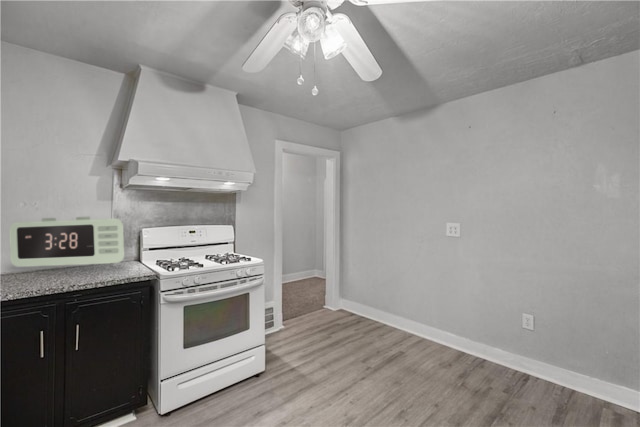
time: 3:28
